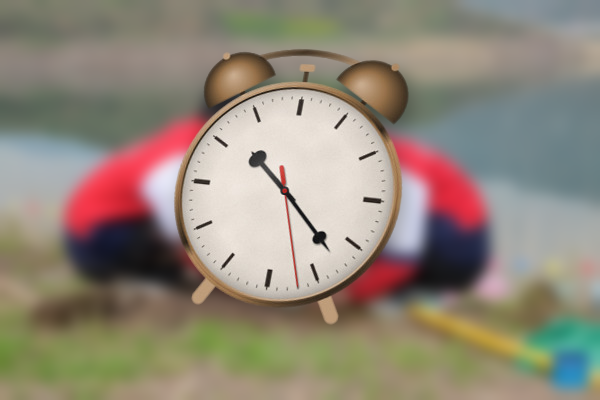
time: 10:22:27
